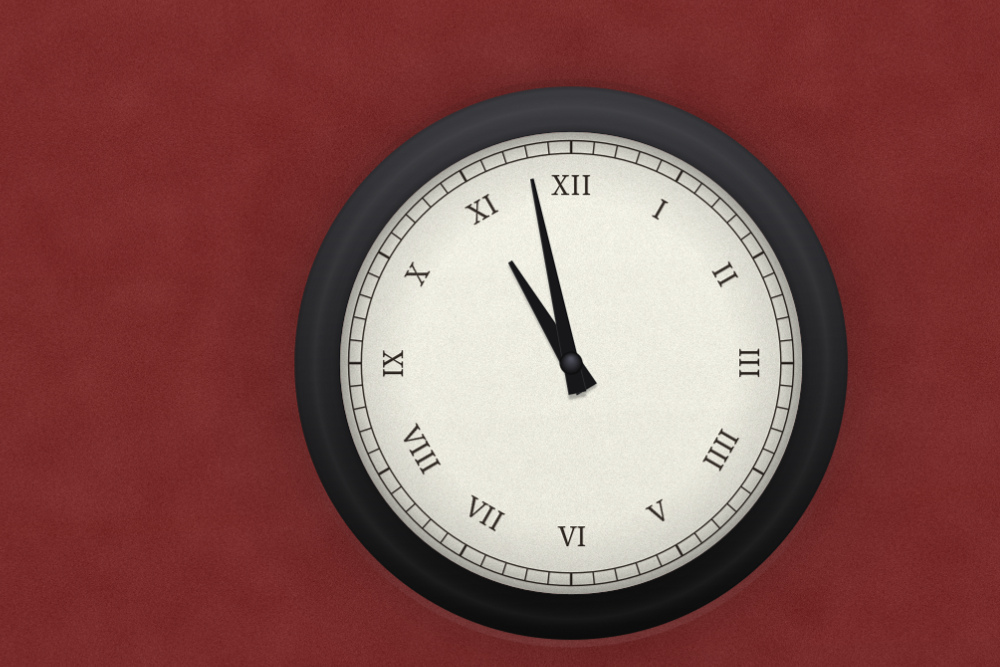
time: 10:58
